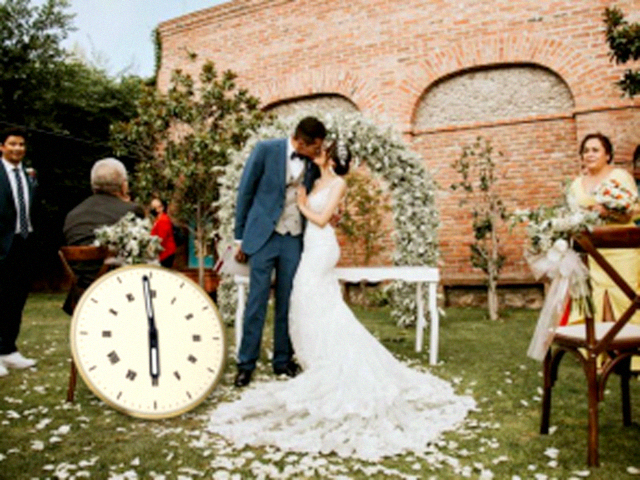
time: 5:59
